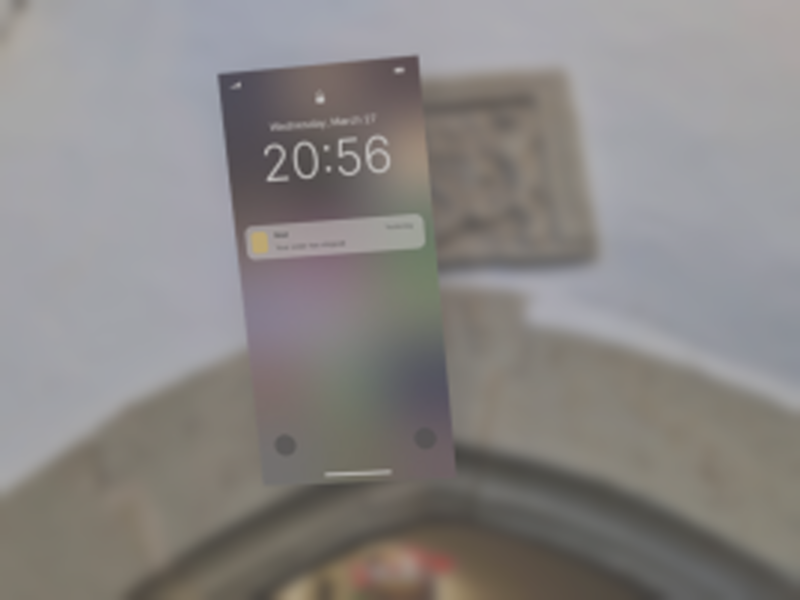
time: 20:56
